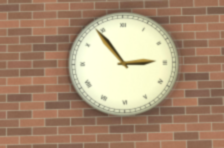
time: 2:54
